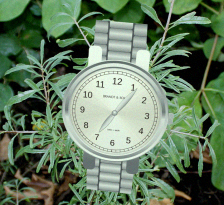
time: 7:06
